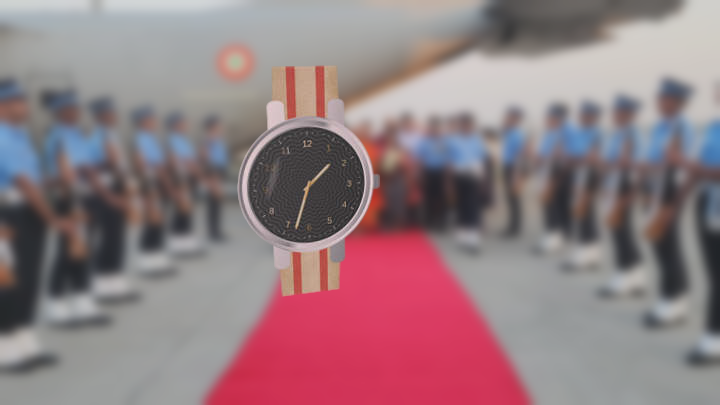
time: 1:33
